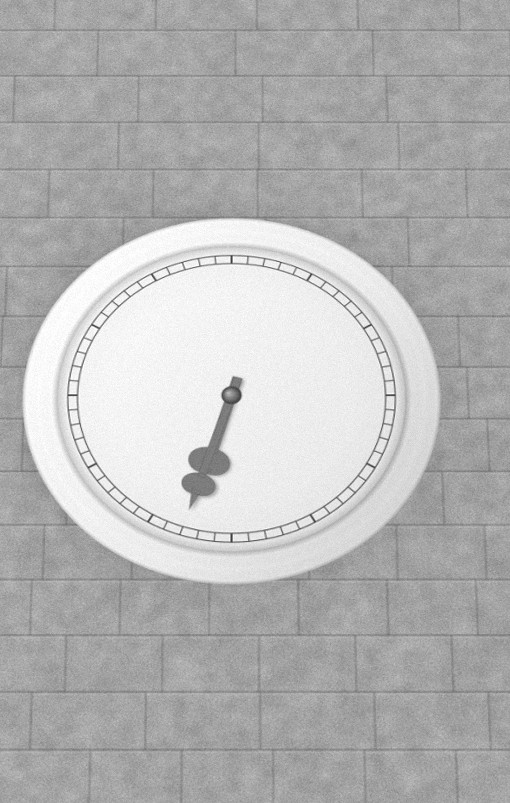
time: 6:33
